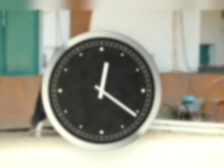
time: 12:21
